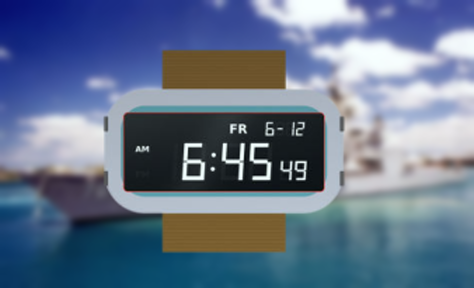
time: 6:45:49
